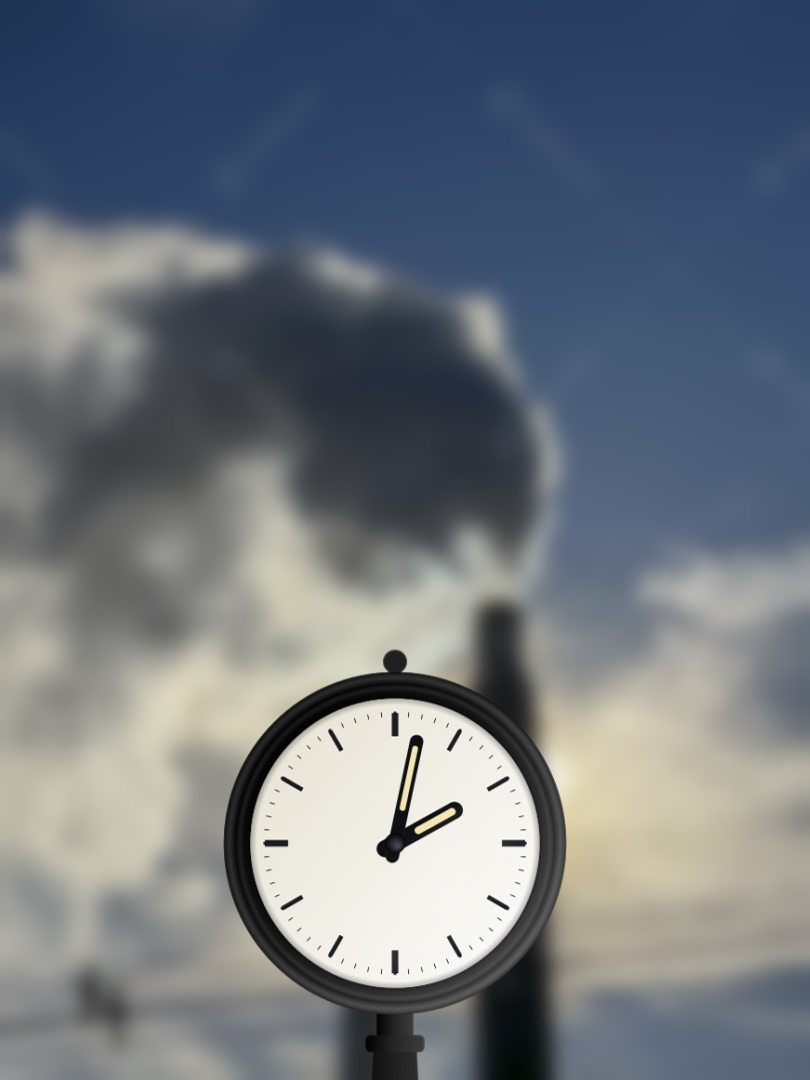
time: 2:02
